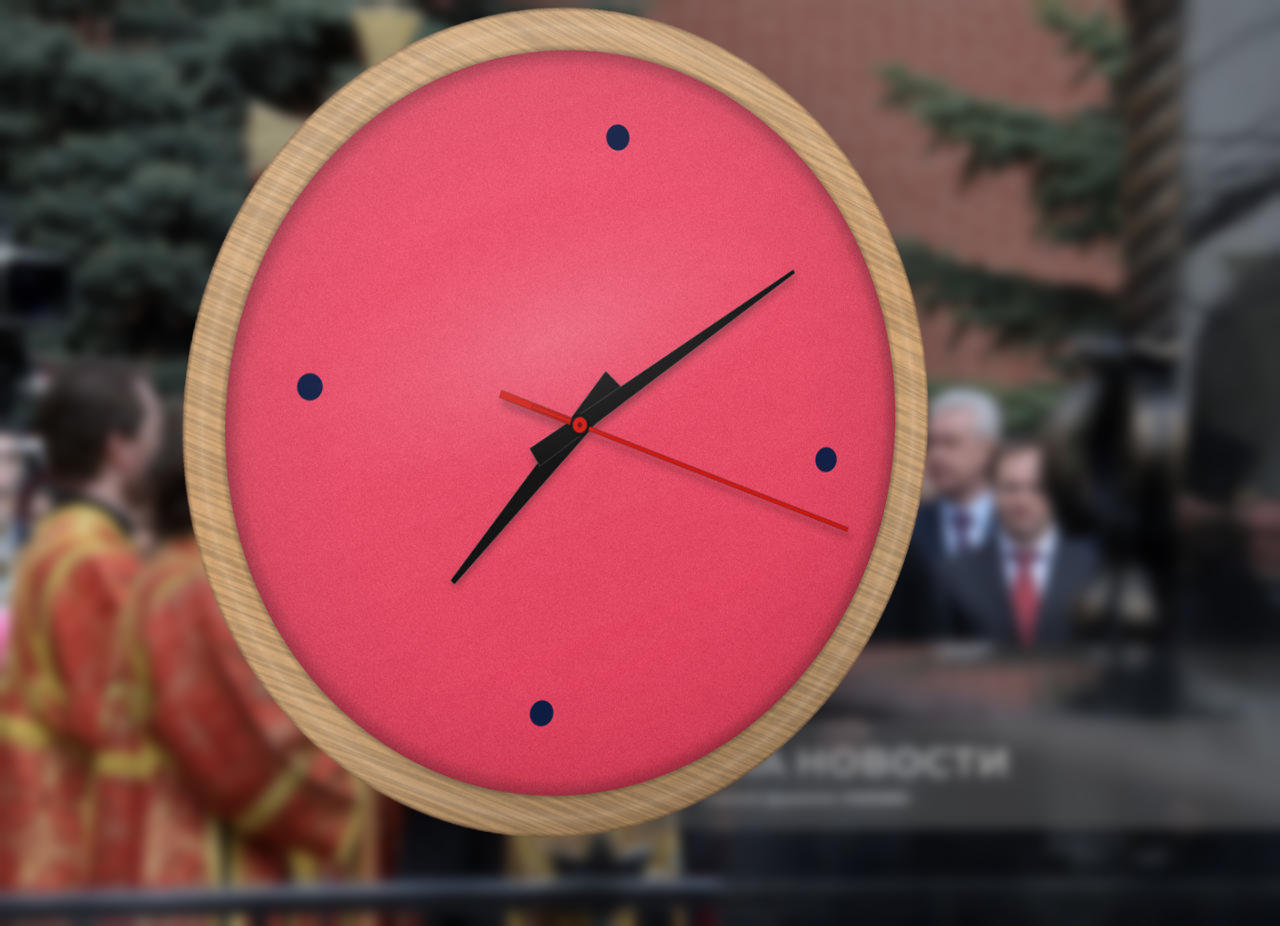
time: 7:08:17
